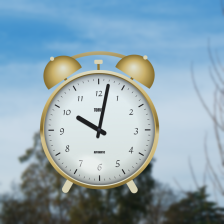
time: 10:02
